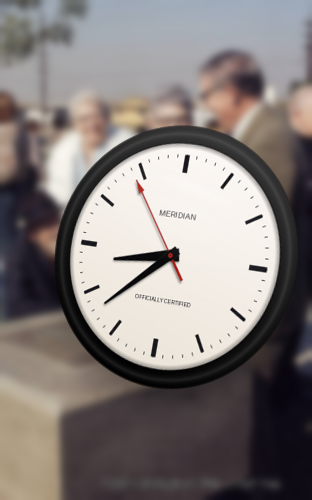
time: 8:37:54
